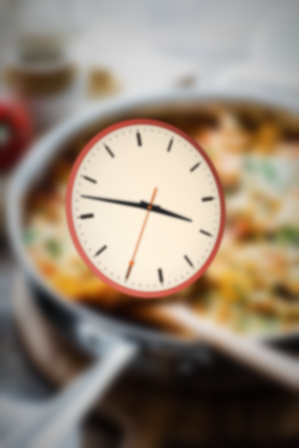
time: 3:47:35
